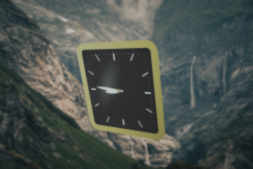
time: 8:46
